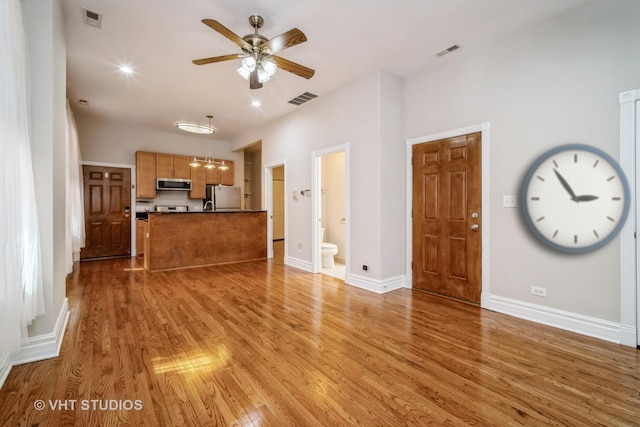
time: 2:54
